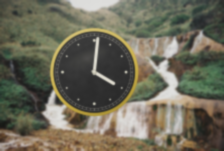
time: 4:01
